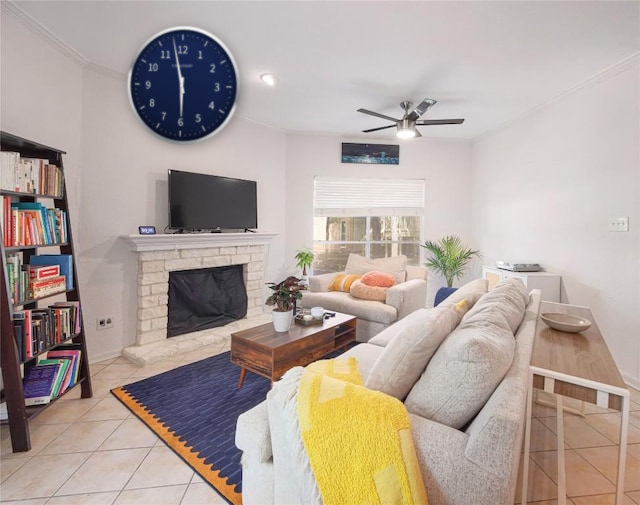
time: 5:58
